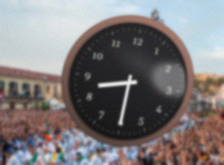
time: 8:30
